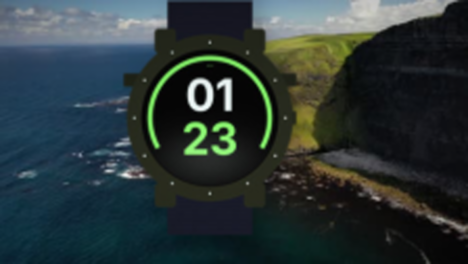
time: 1:23
